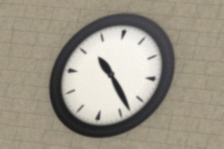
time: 10:23
